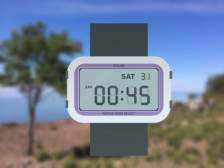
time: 0:45
